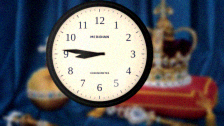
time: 8:46
